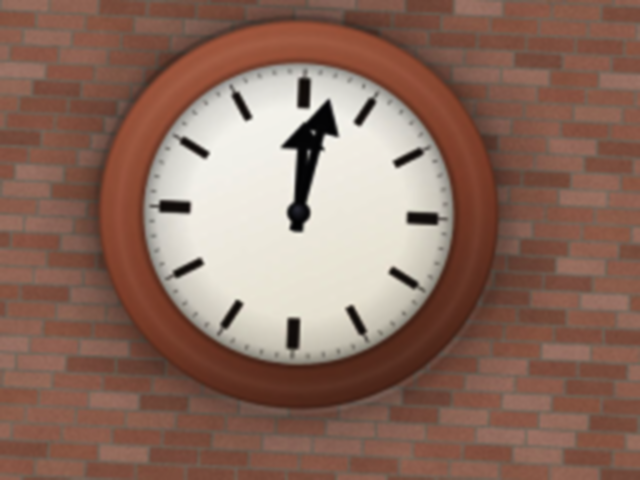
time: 12:02
